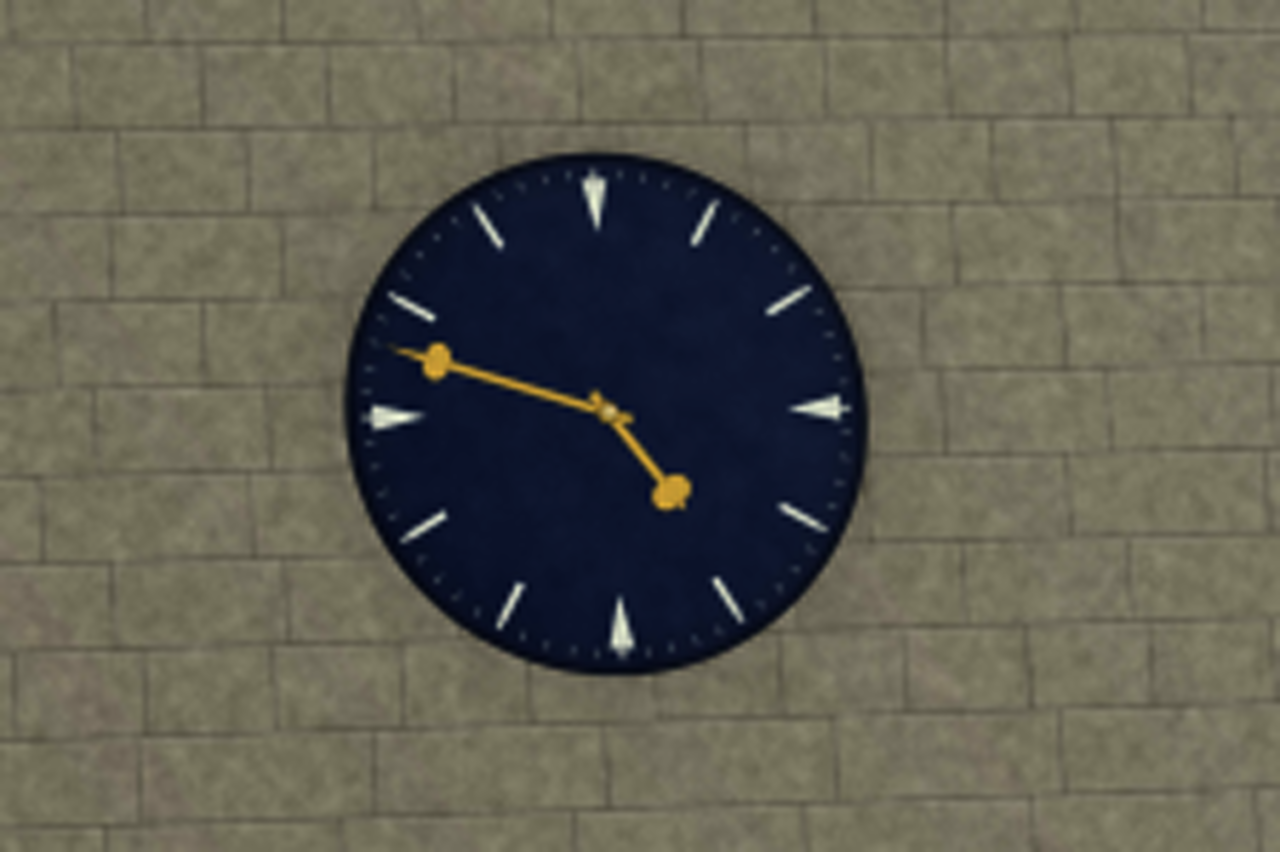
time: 4:48
